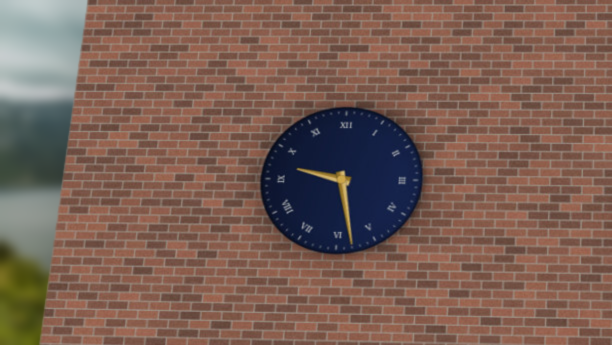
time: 9:28
